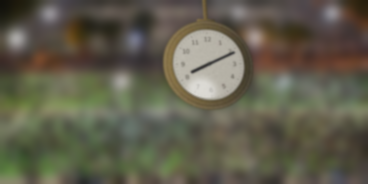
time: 8:11
